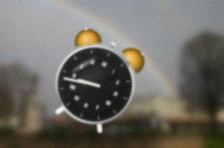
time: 8:43
